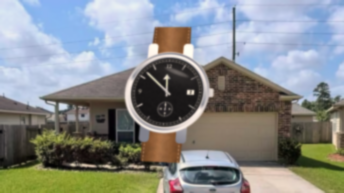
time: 11:52
